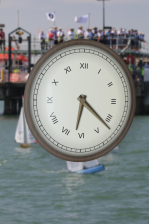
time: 6:22
